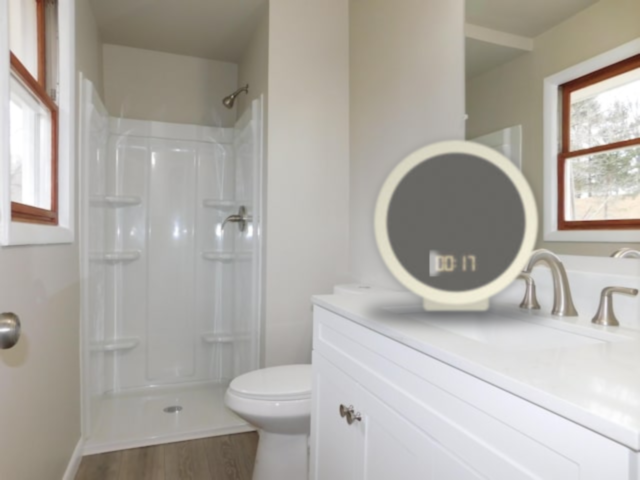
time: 0:17
